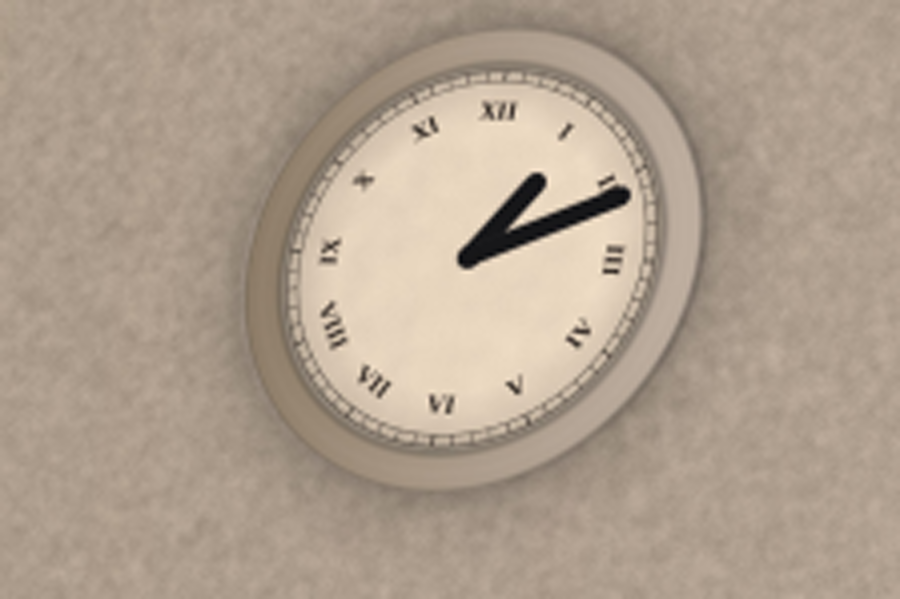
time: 1:11
